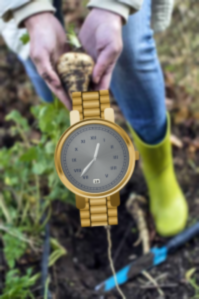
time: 12:37
